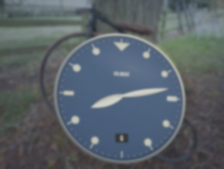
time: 8:13
